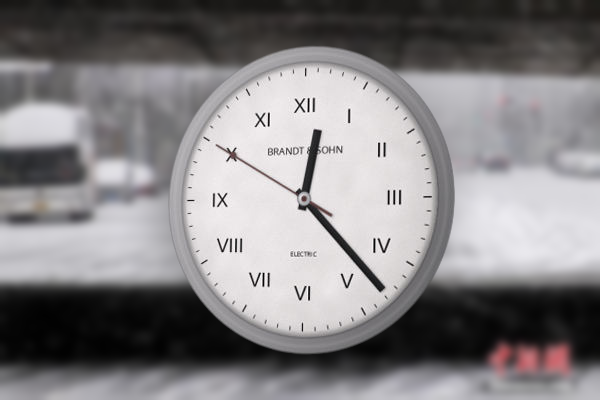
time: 12:22:50
